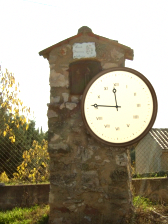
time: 11:46
